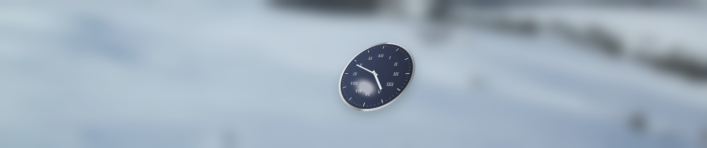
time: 4:49
